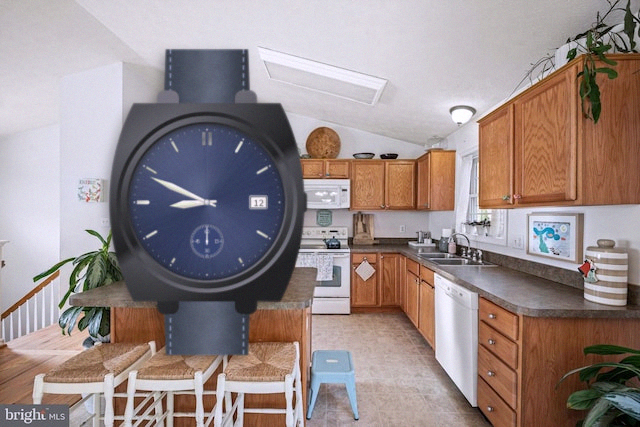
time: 8:49
